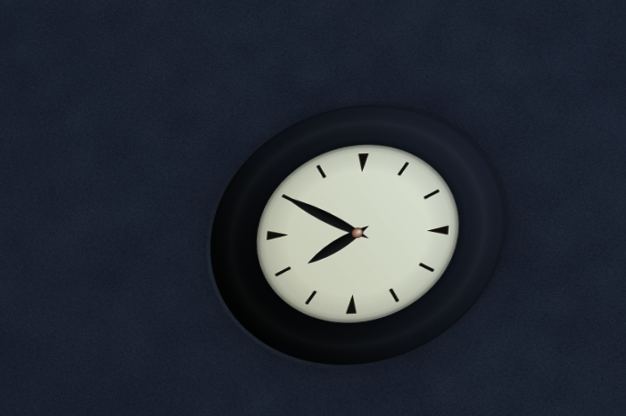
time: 7:50
